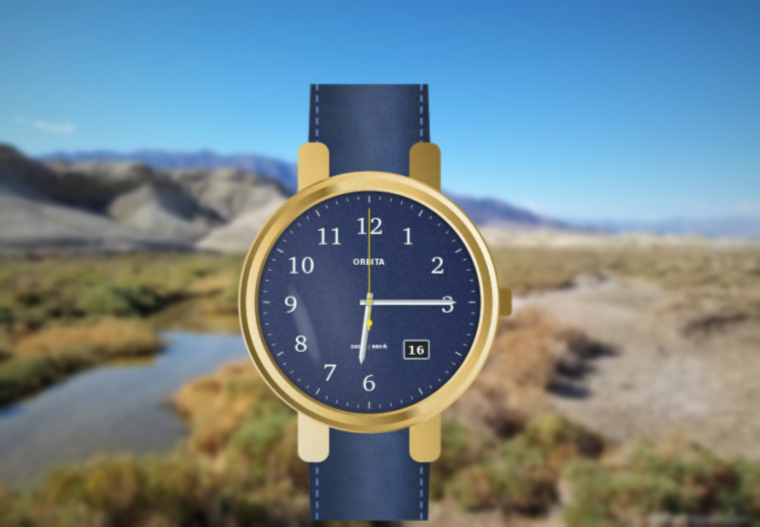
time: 6:15:00
